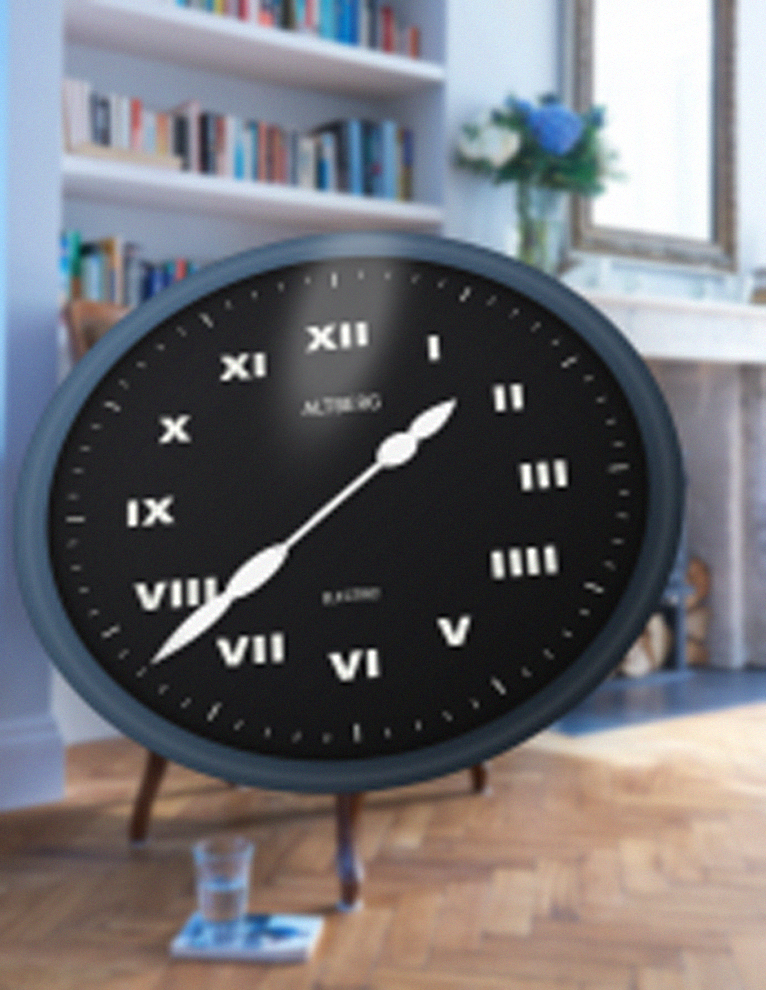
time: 1:38
